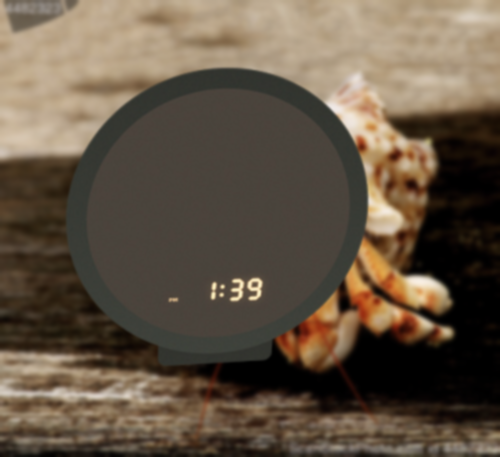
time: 1:39
